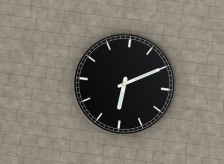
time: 6:10
